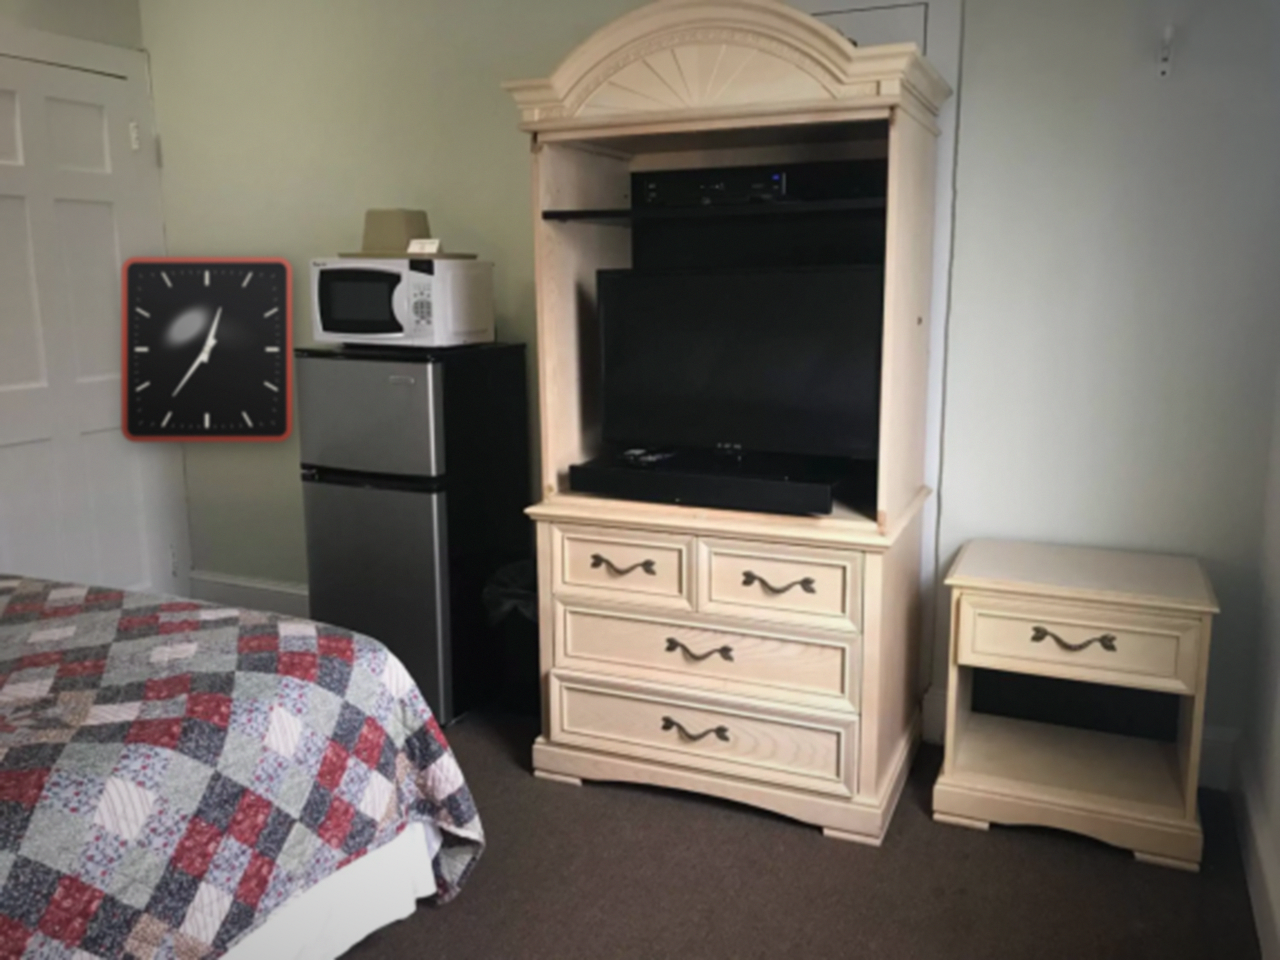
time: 12:36
